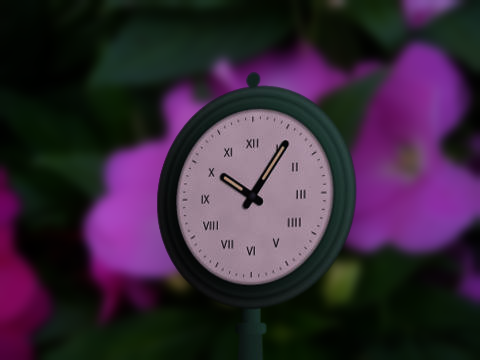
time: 10:06
